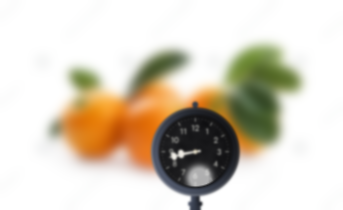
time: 8:43
